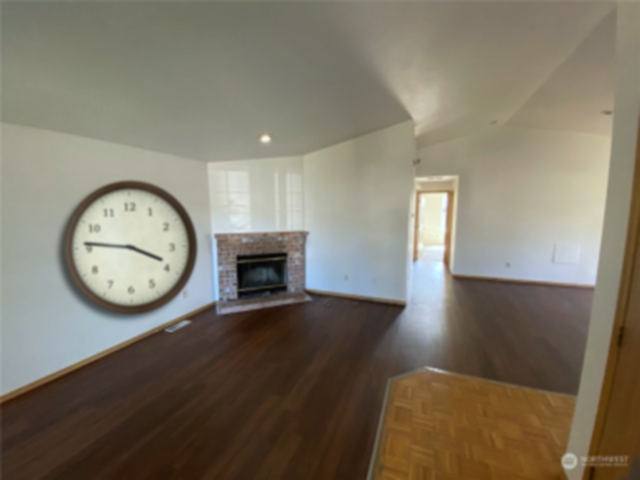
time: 3:46
